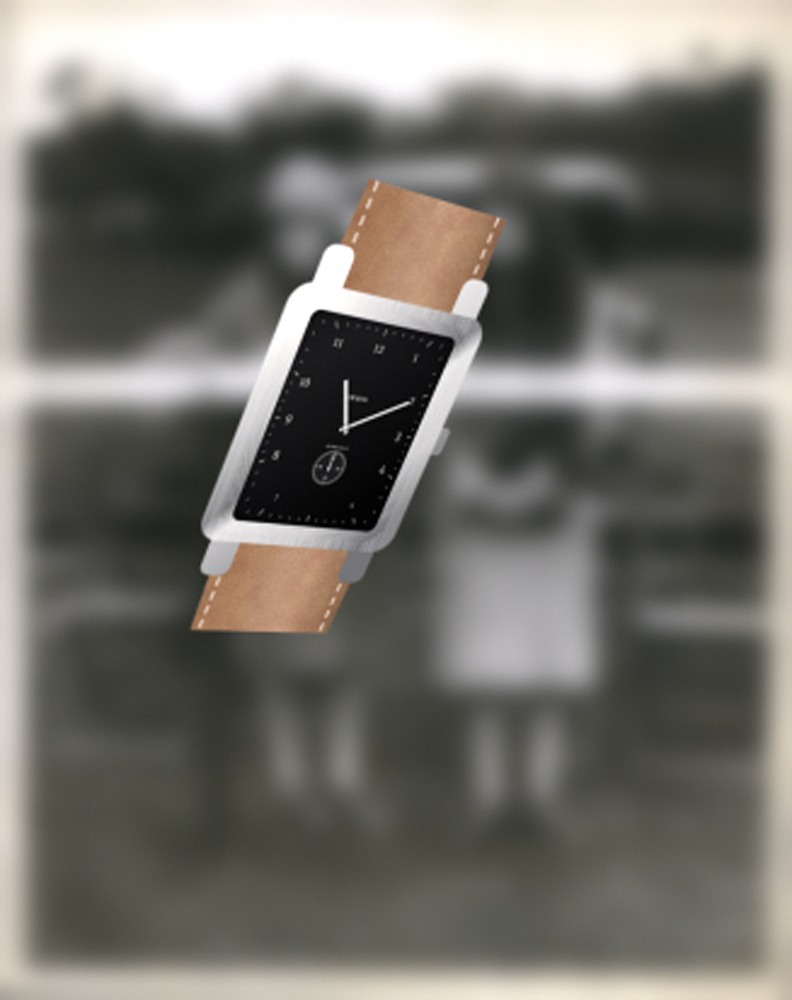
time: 11:10
